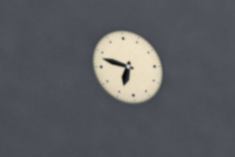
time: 6:48
